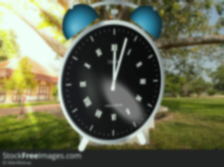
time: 12:03
